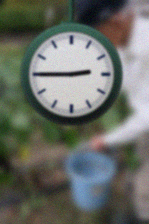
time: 2:45
